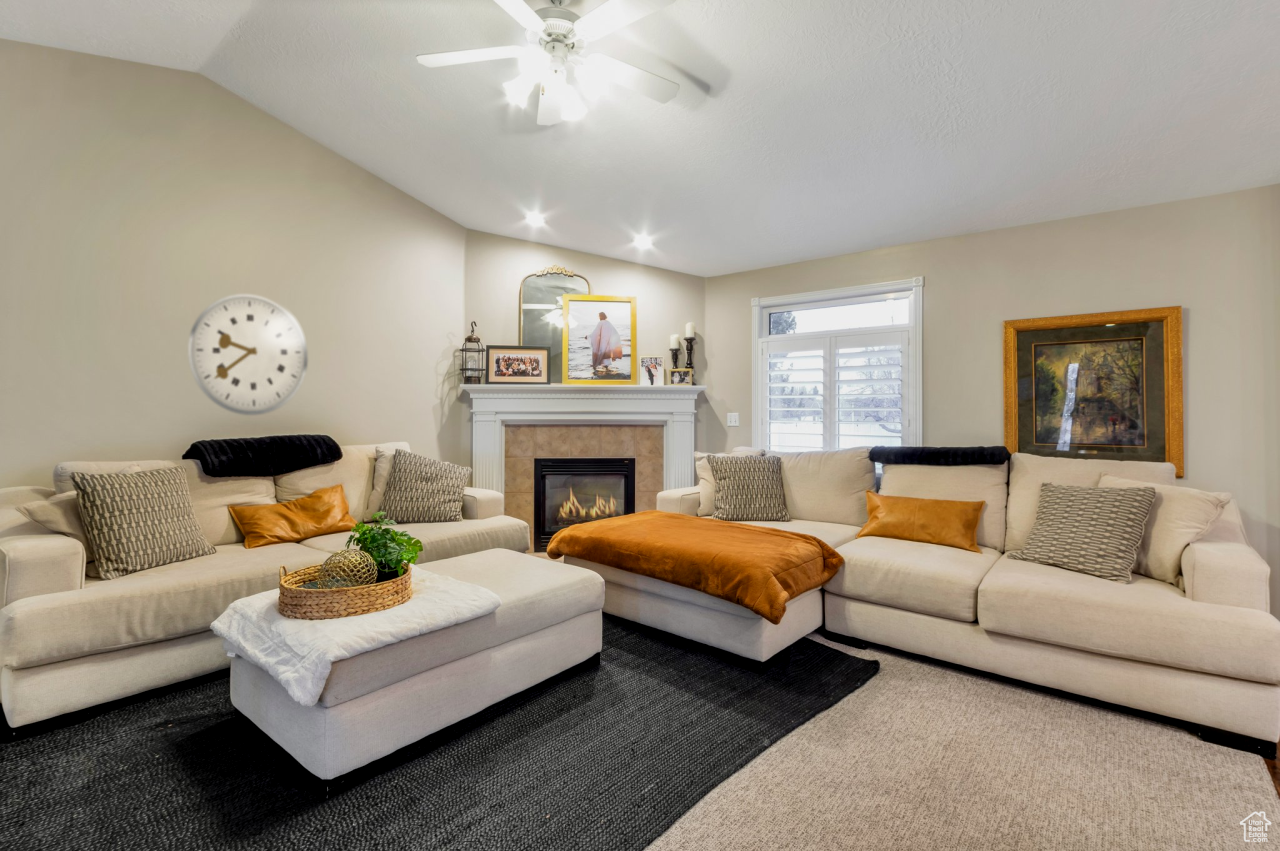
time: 9:39
